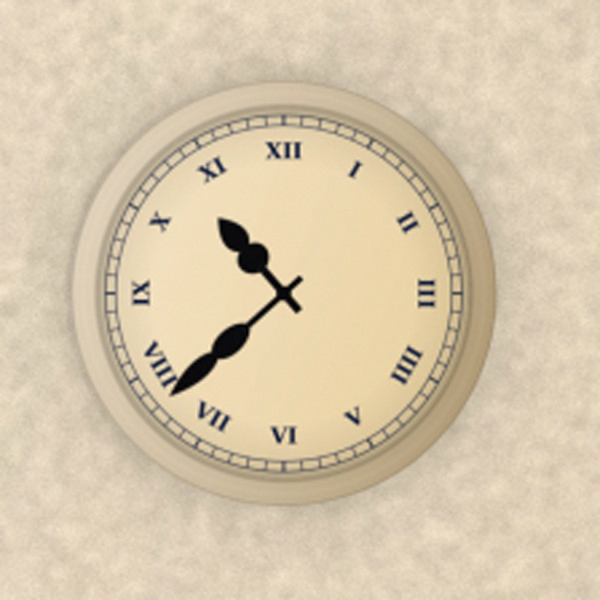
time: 10:38
